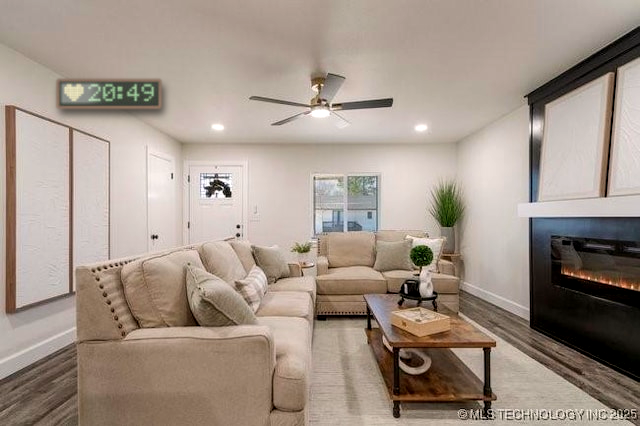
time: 20:49
